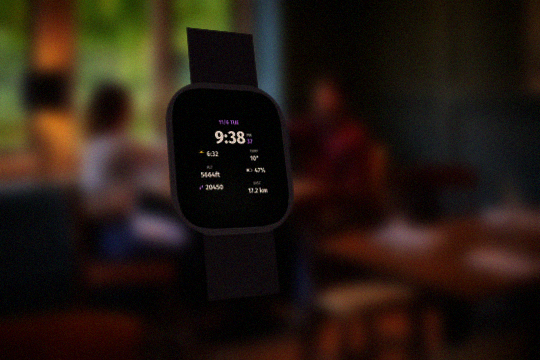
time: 9:38
